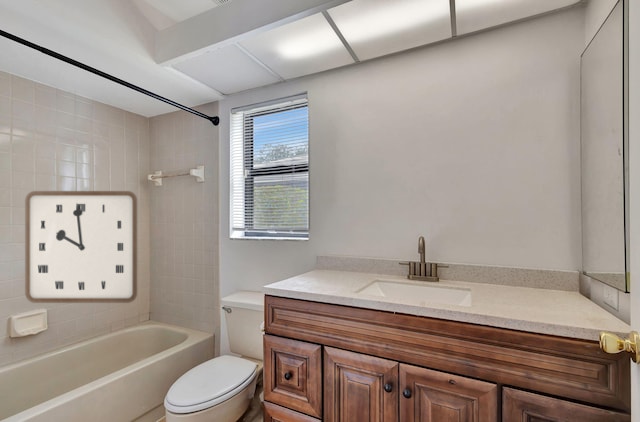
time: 9:59
